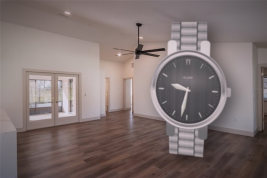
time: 9:32
